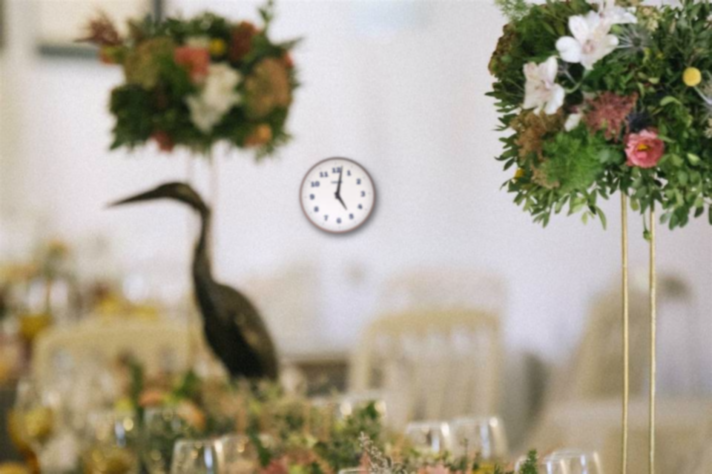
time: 5:02
